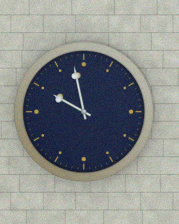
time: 9:58
